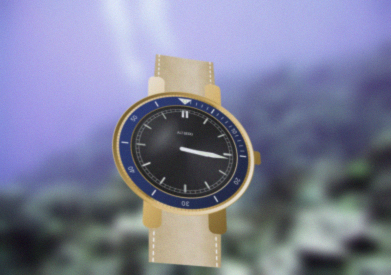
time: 3:16
